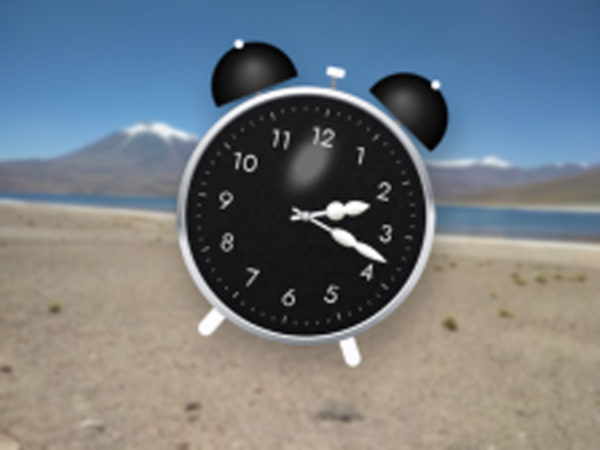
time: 2:18
